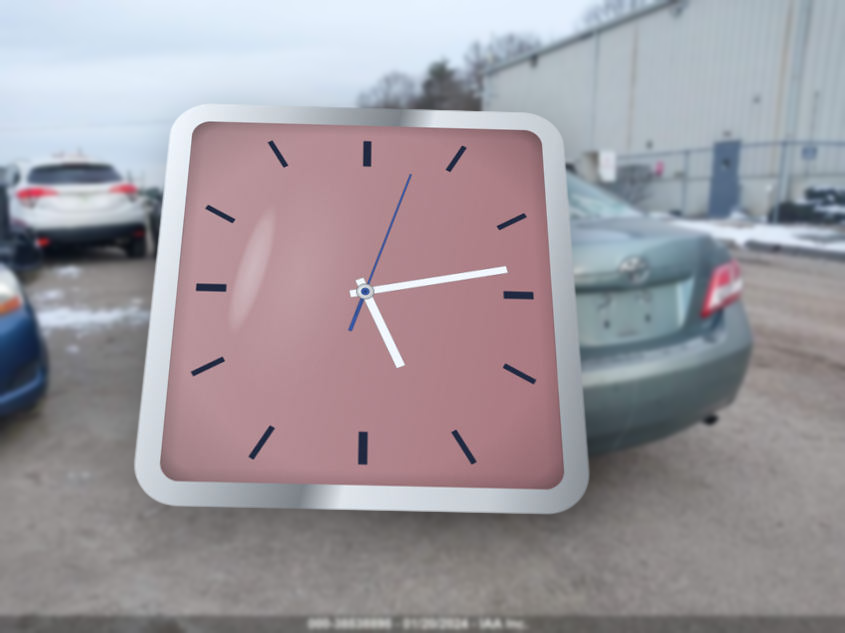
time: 5:13:03
